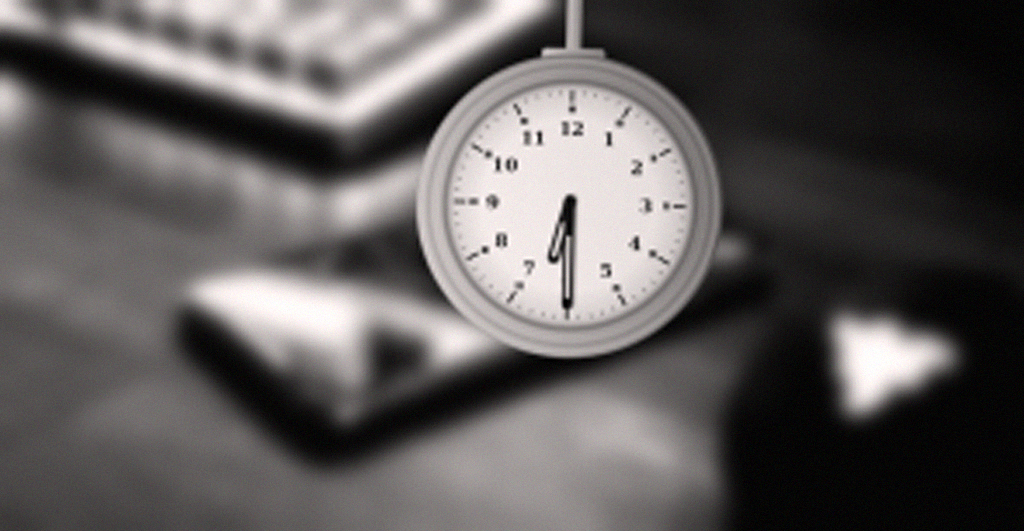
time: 6:30
